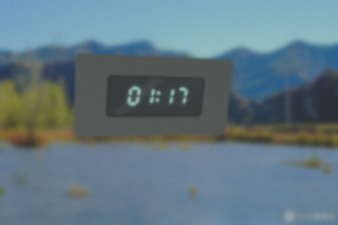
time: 1:17
